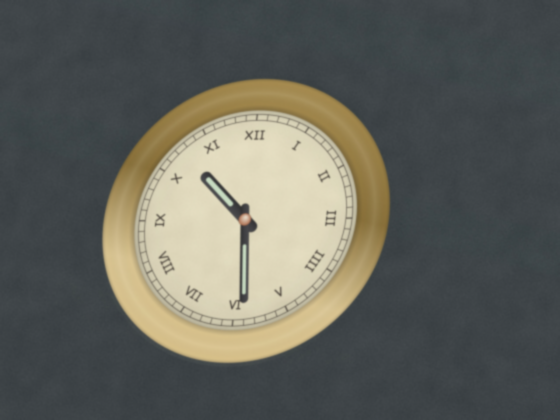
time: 10:29
